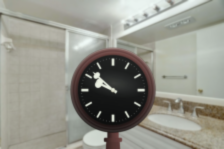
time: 9:52
